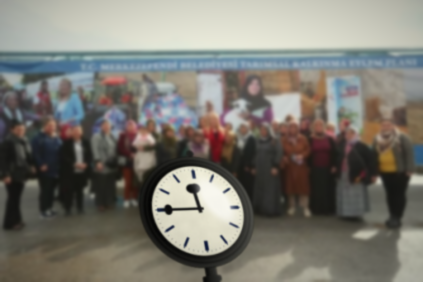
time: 11:45
